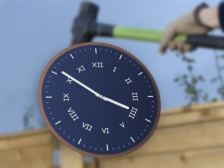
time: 3:51
